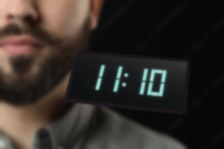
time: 11:10
